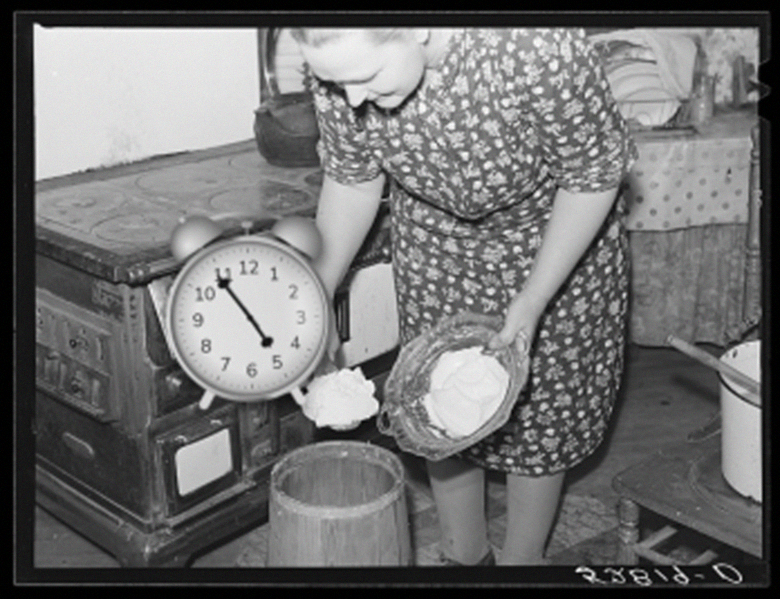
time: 4:54
